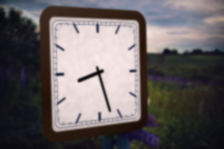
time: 8:27
